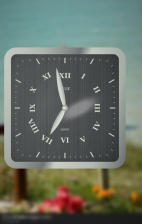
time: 6:58
